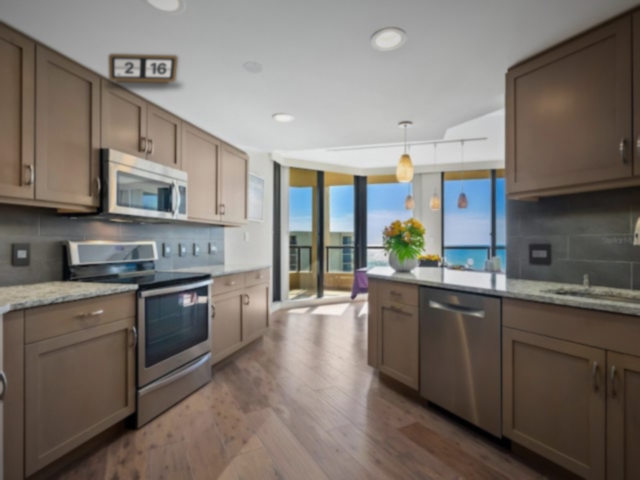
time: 2:16
